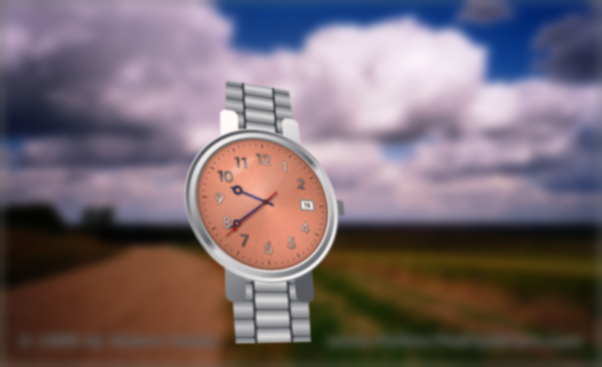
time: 9:38:38
